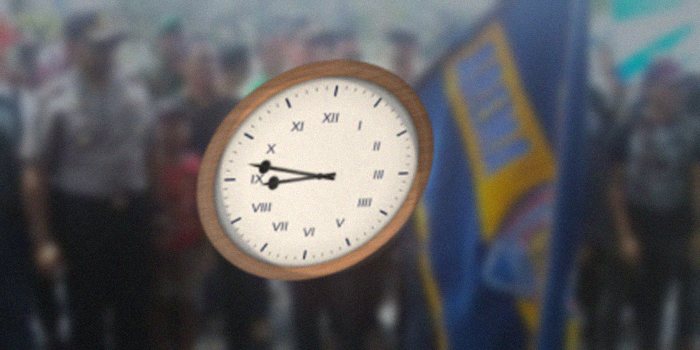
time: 8:47
